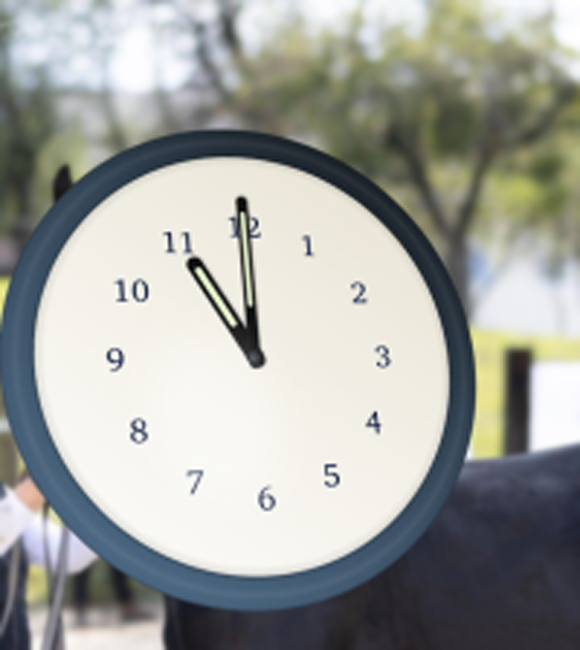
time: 11:00
